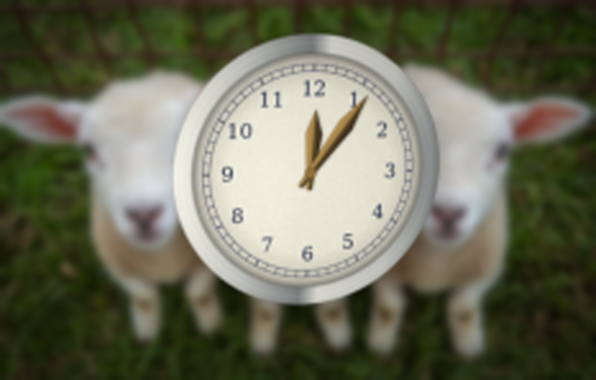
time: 12:06
